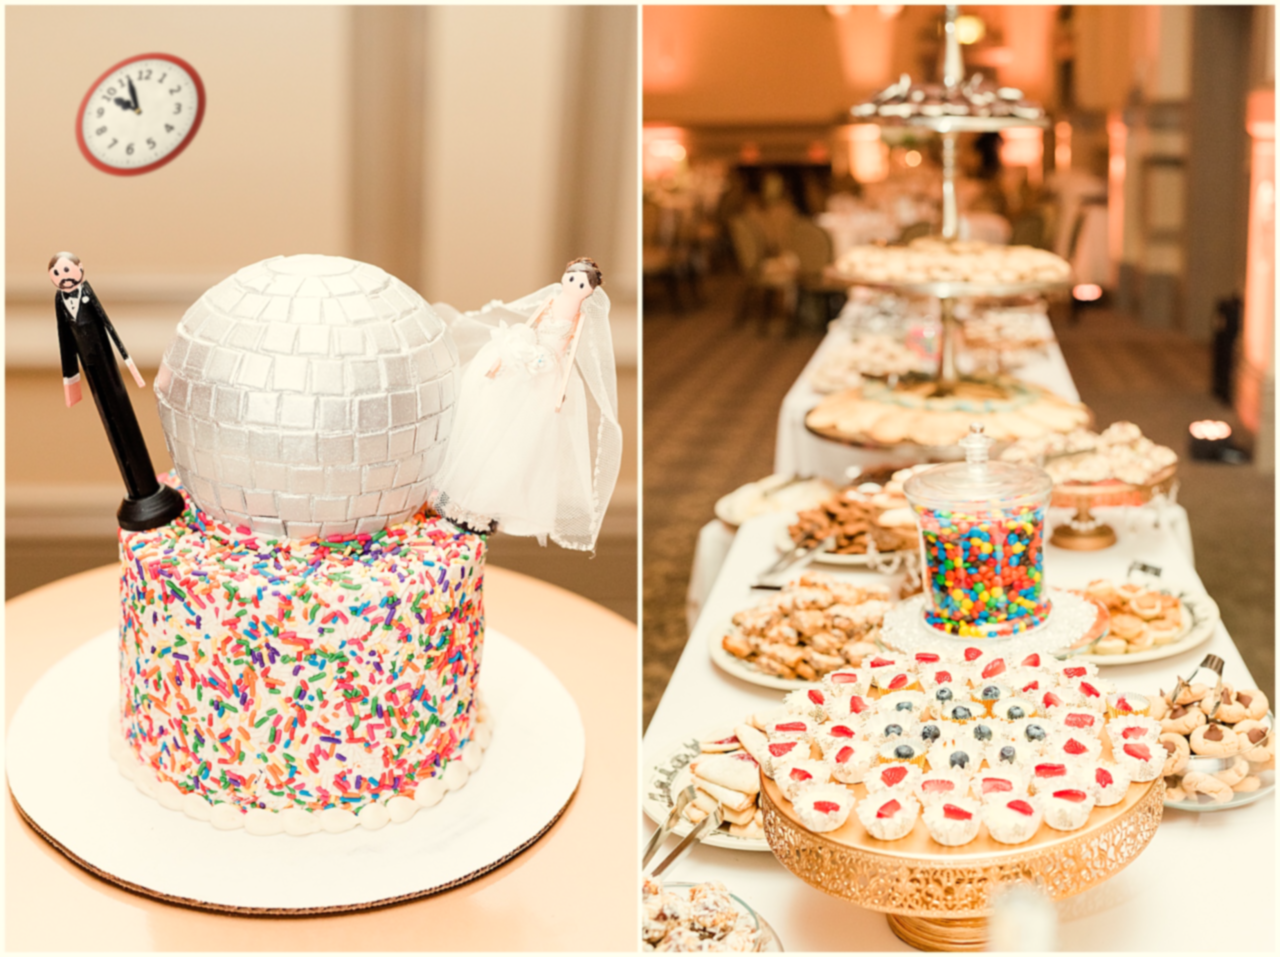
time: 9:56
